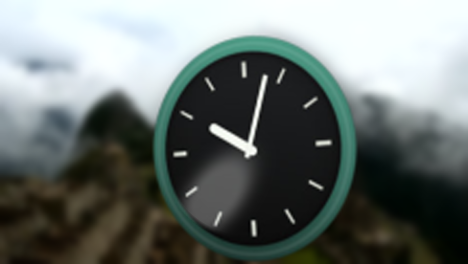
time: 10:03
